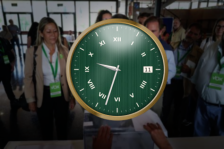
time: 9:33
